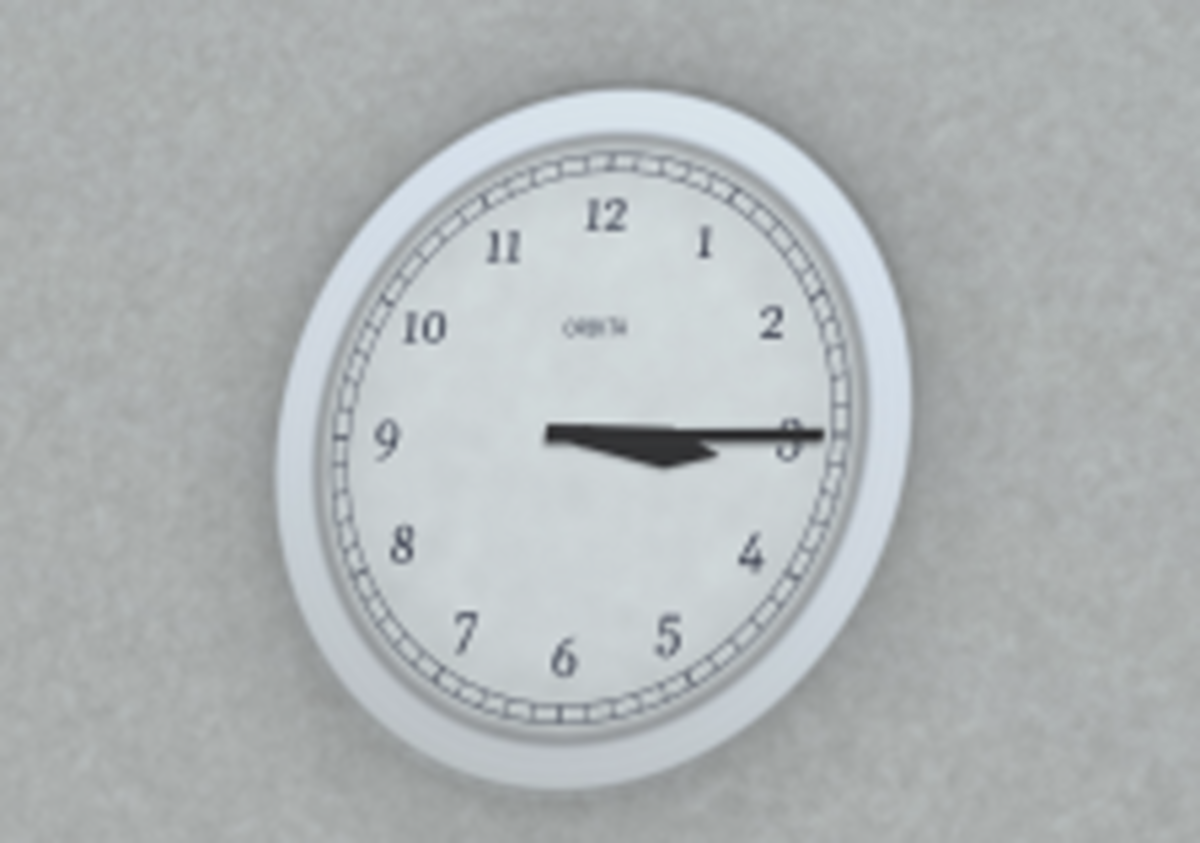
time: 3:15
